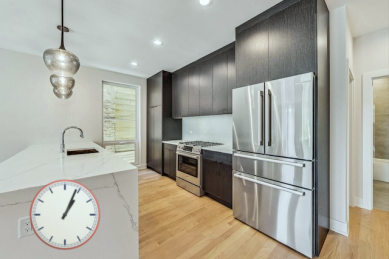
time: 1:04
